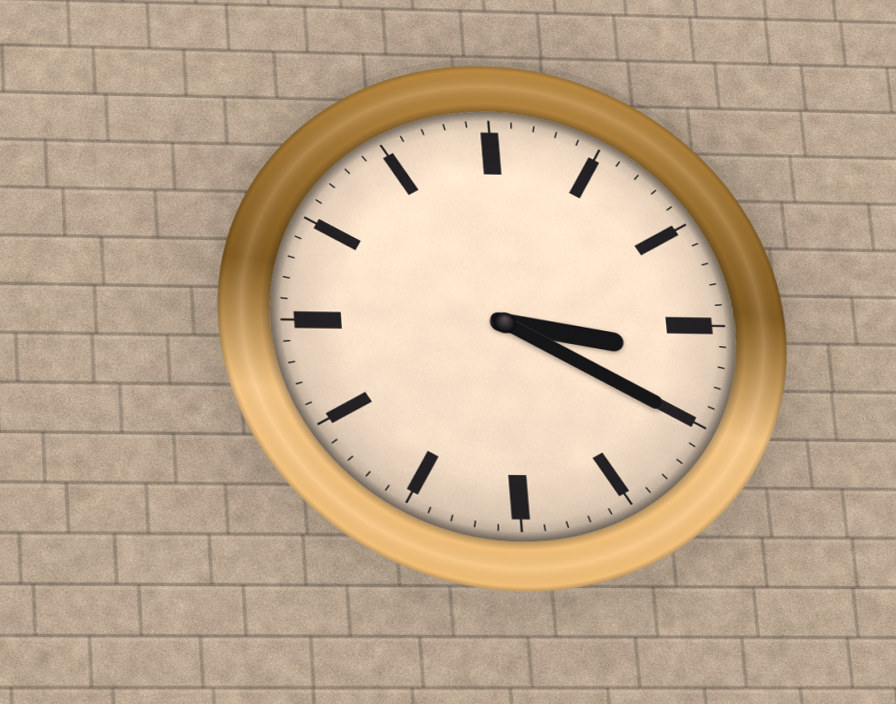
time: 3:20
